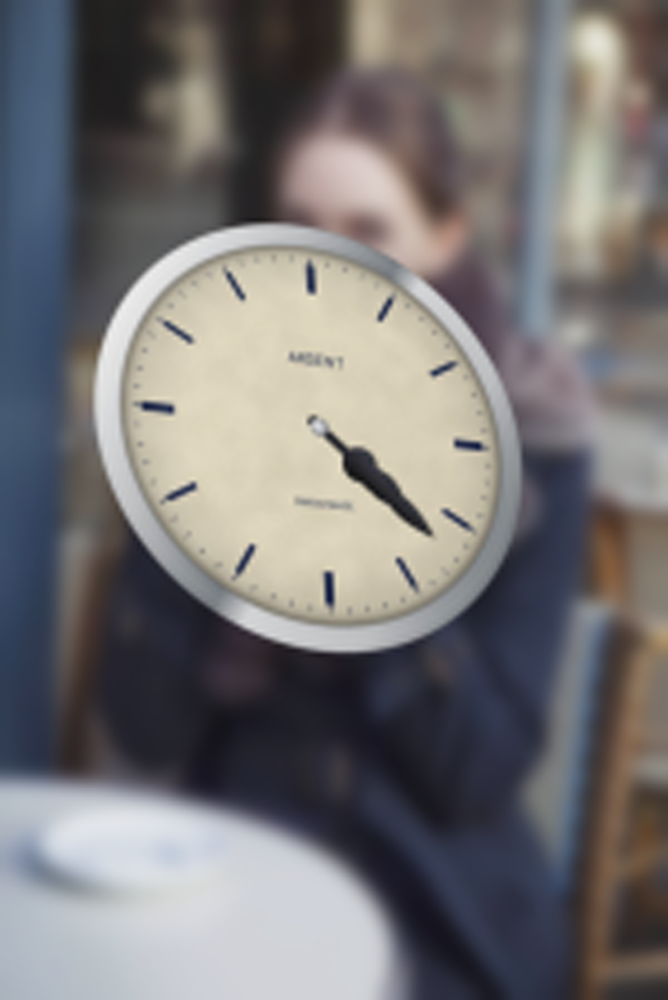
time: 4:22
